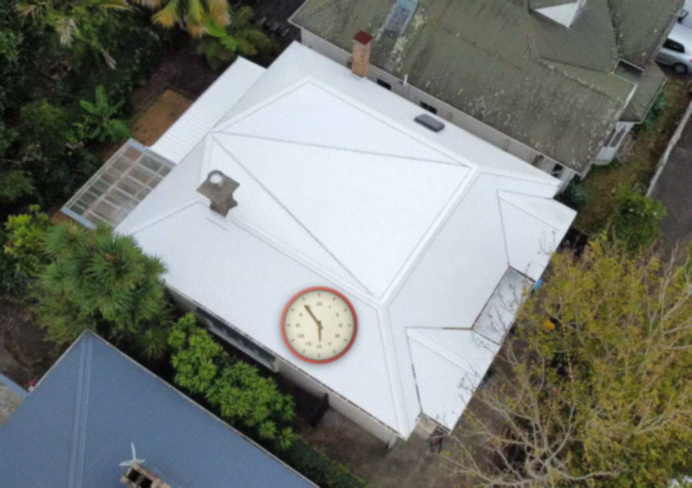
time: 5:54
